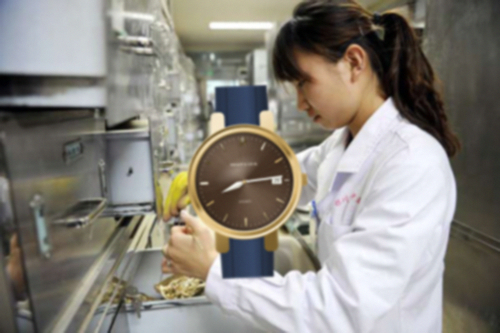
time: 8:14
